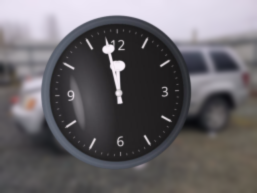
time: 11:58
